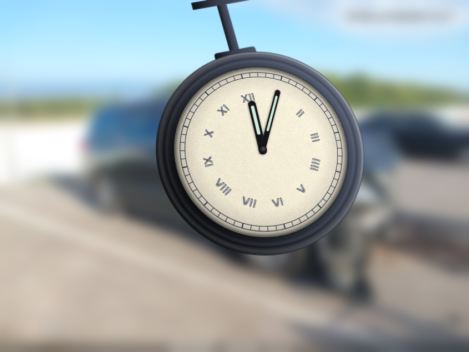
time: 12:05
